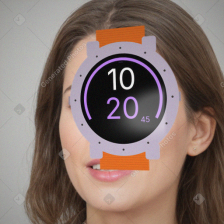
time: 10:20:45
